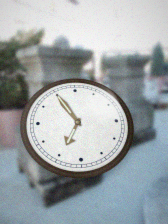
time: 6:55
